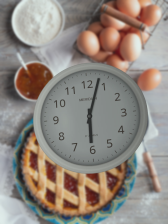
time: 6:03
